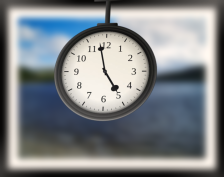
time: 4:58
